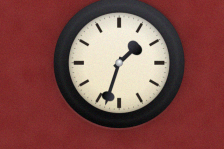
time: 1:33
